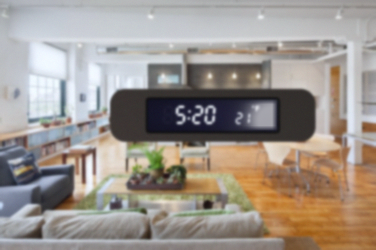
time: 5:20
